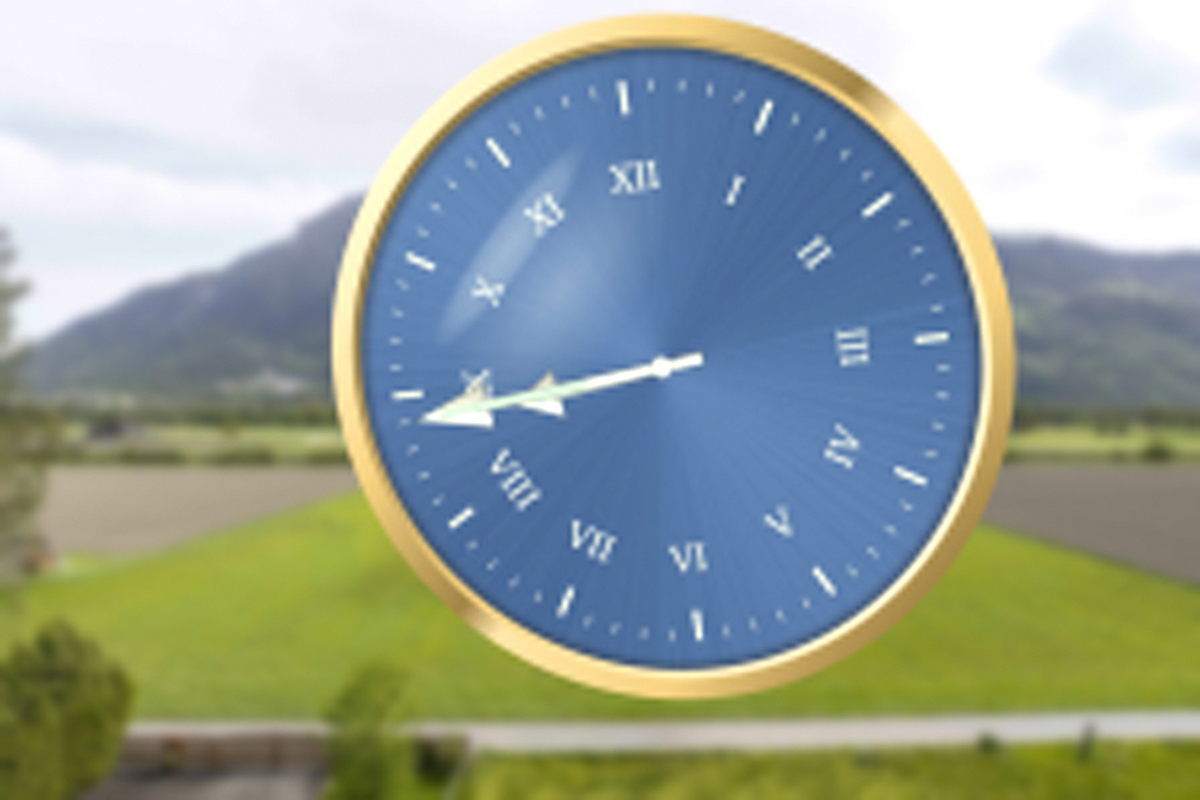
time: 8:44
